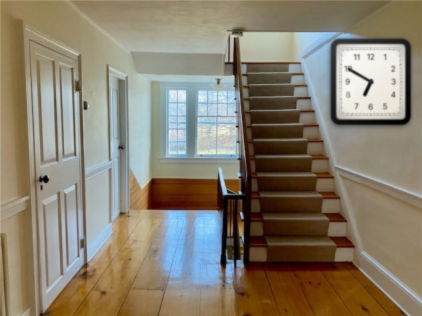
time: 6:50
